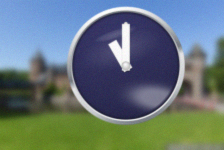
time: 11:00
